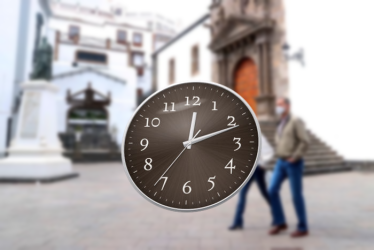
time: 12:11:36
